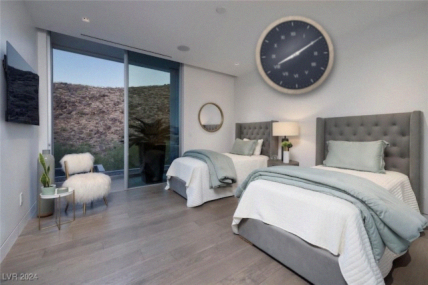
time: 8:10
